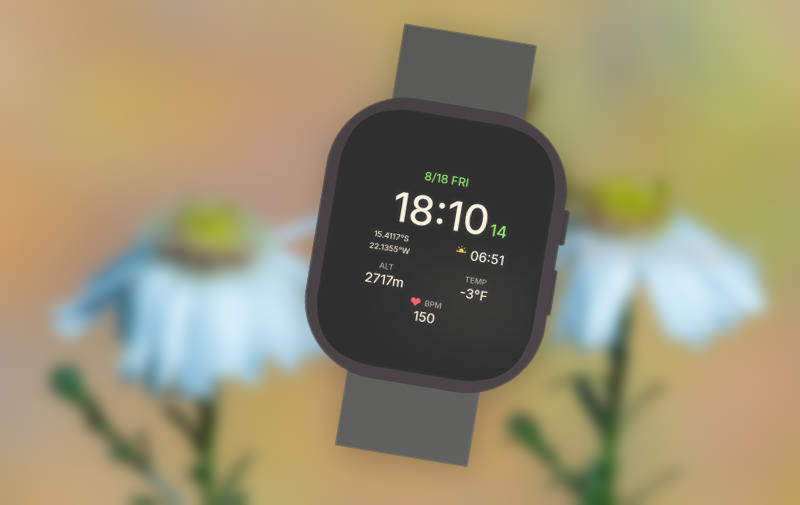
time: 18:10:14
